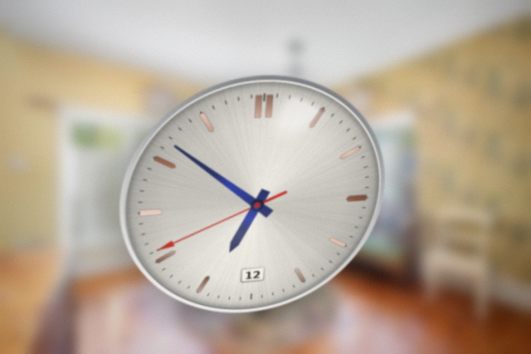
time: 6:51:41
